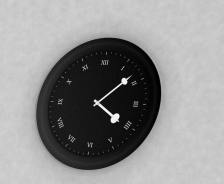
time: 4:08
